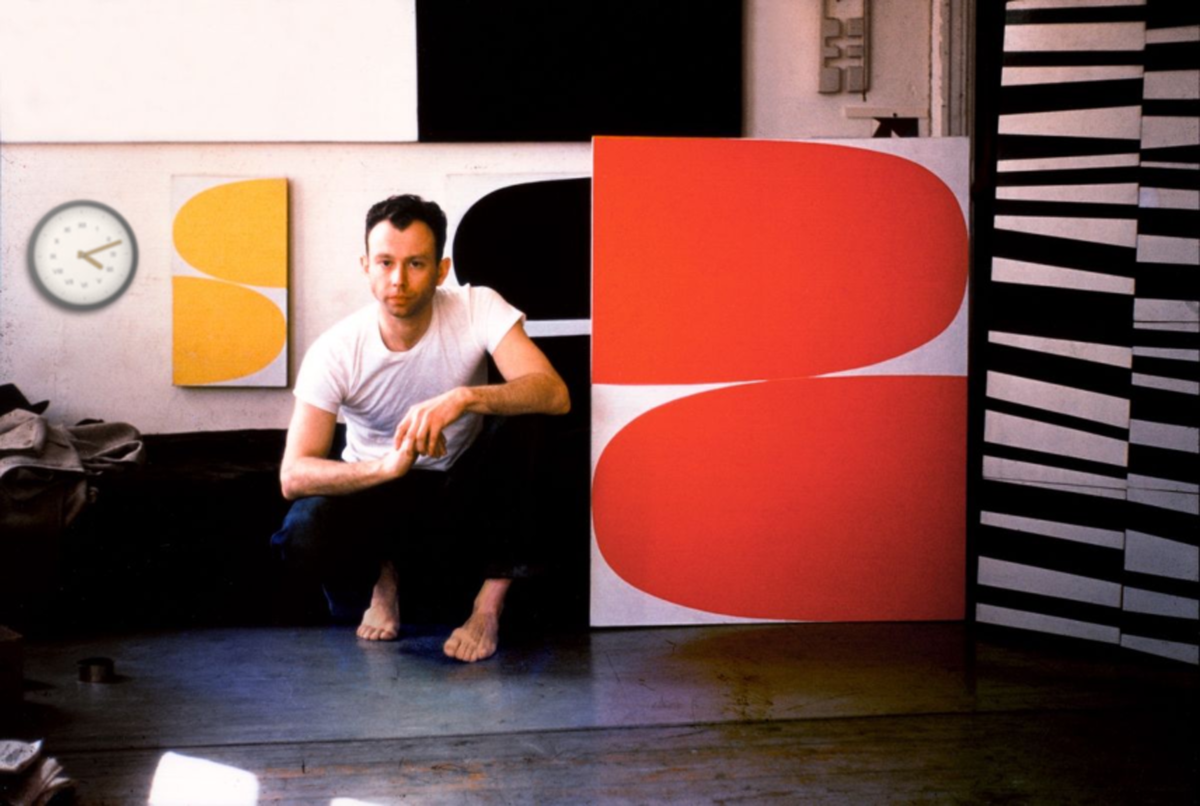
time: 4:12
